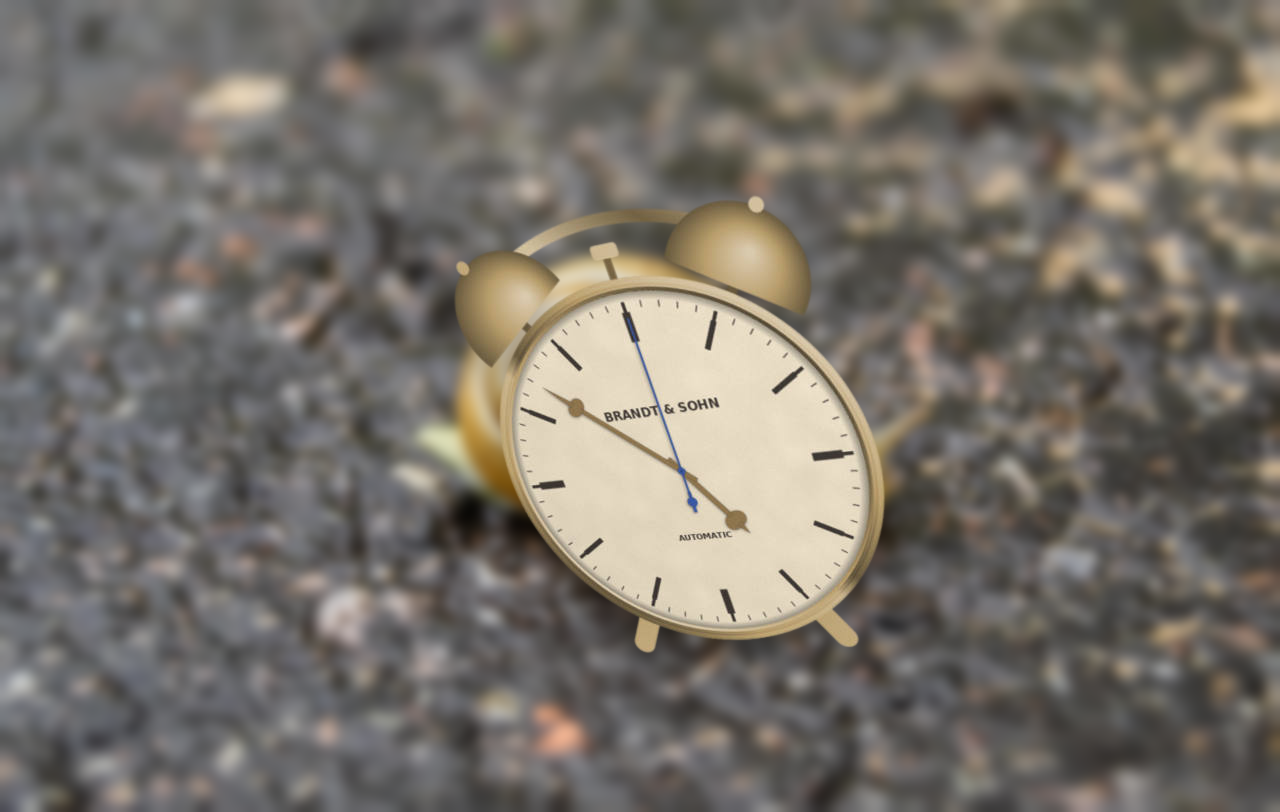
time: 4:52:00
